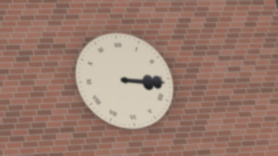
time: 3:16
